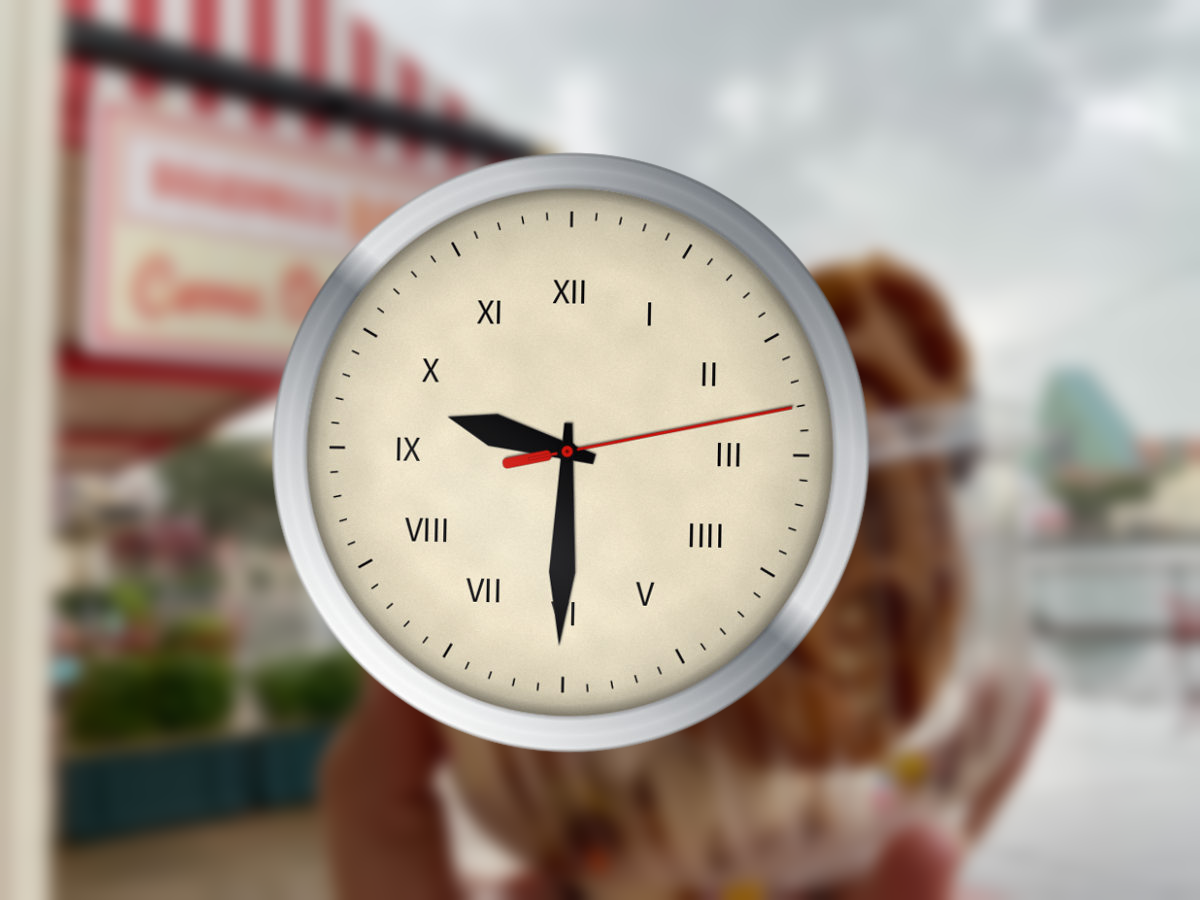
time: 9:30:13
